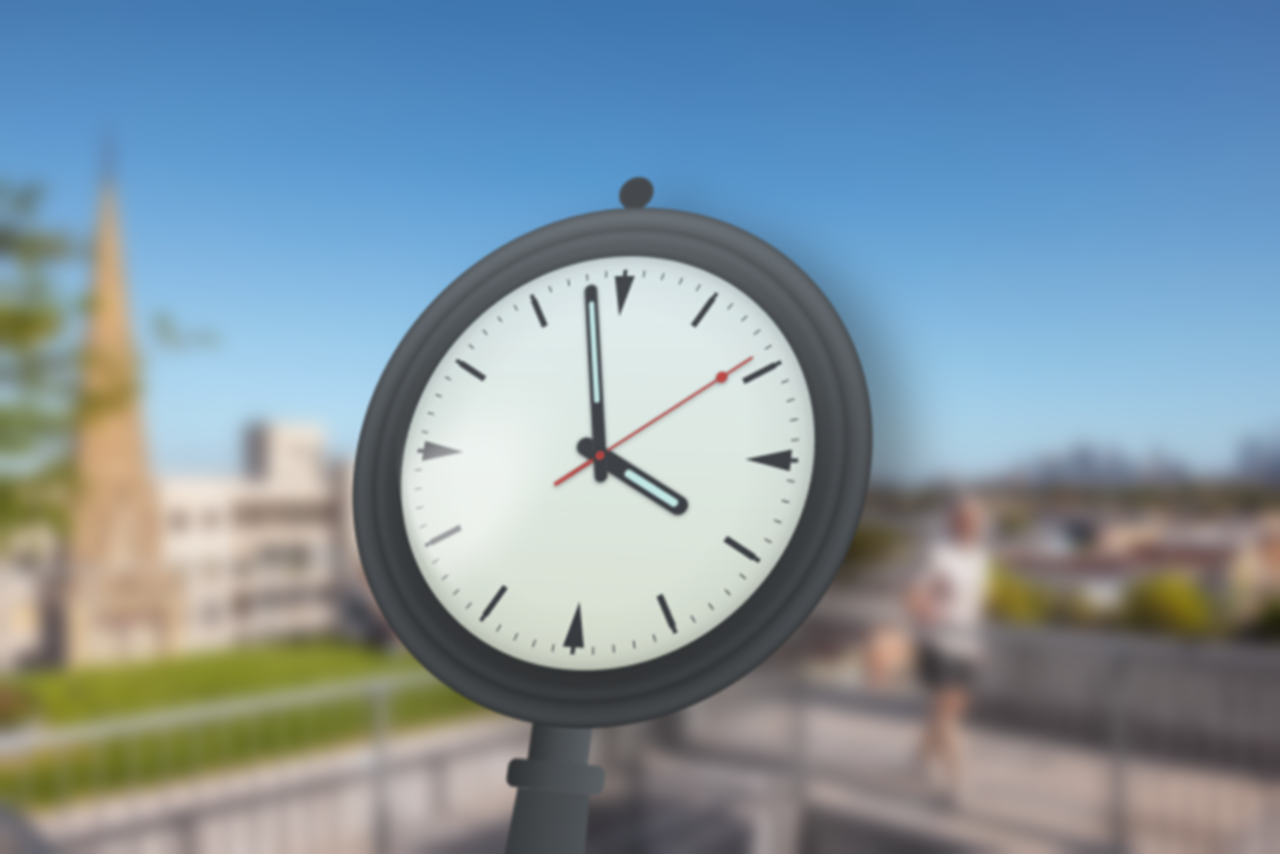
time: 3:58:09
